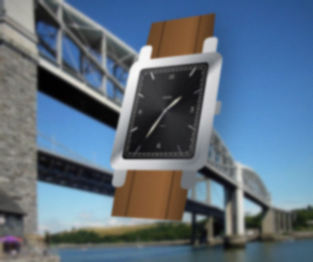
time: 1:35
